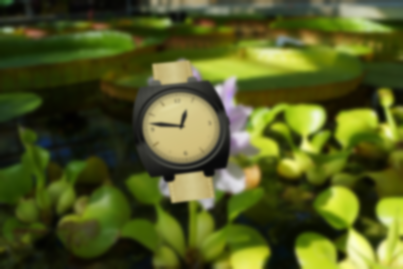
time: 12:47
